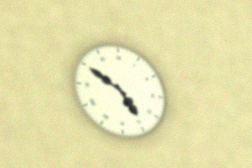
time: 4:50
